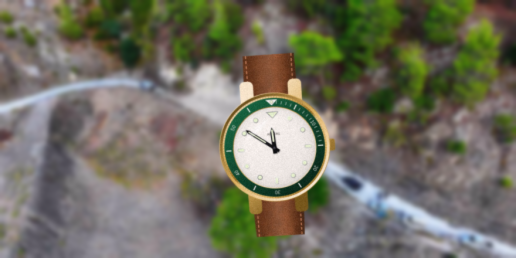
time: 11:51
